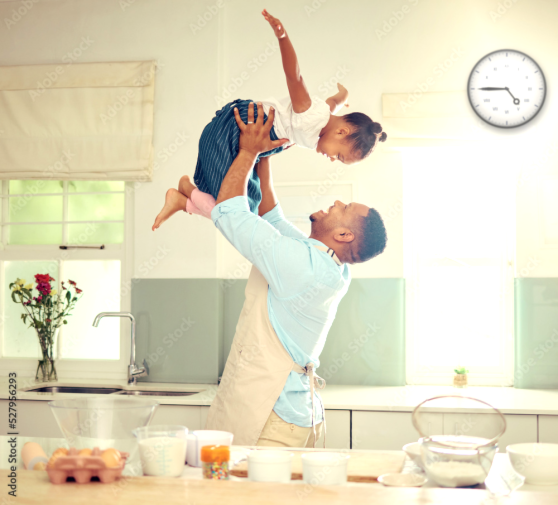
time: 4:45
